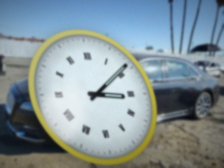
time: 3:09
